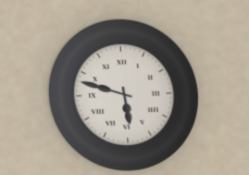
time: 5:48
